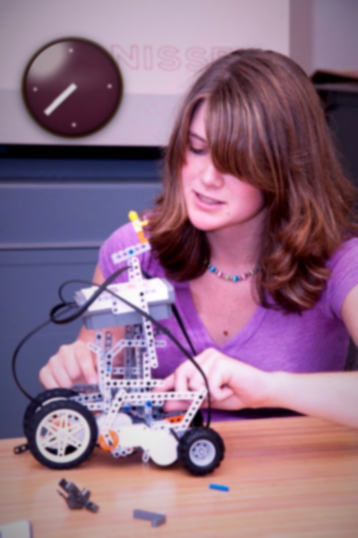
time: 7:38
